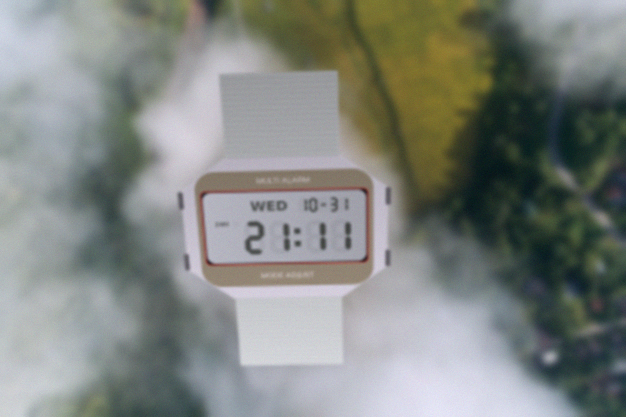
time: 21:11
